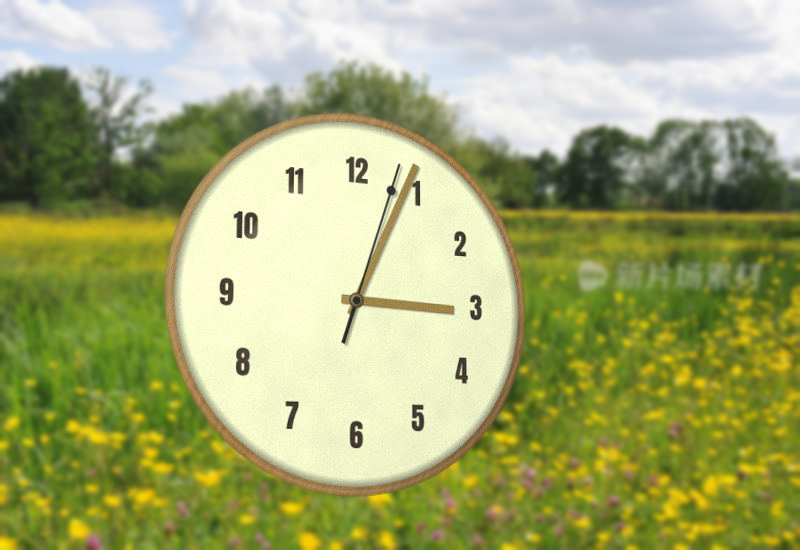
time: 3:04:03
